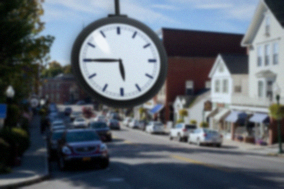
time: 5:45
